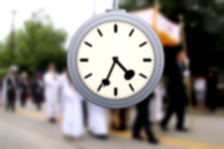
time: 4:34
